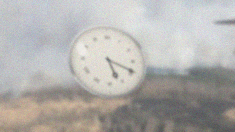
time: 5:19
